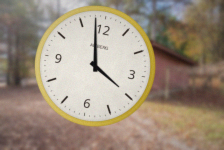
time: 3:58
